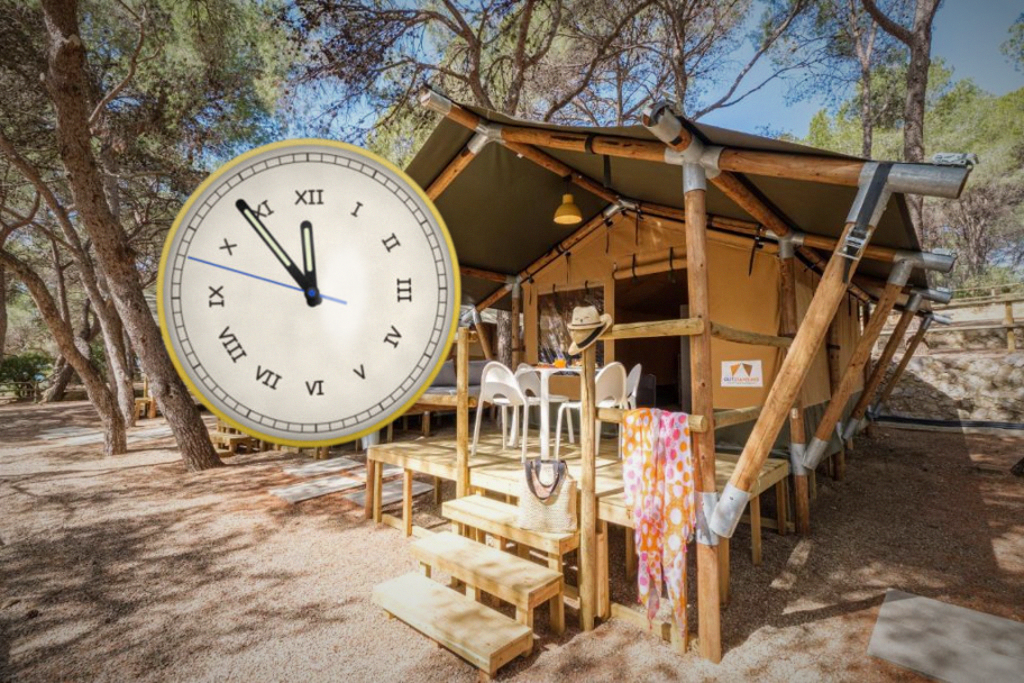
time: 11:53:48
